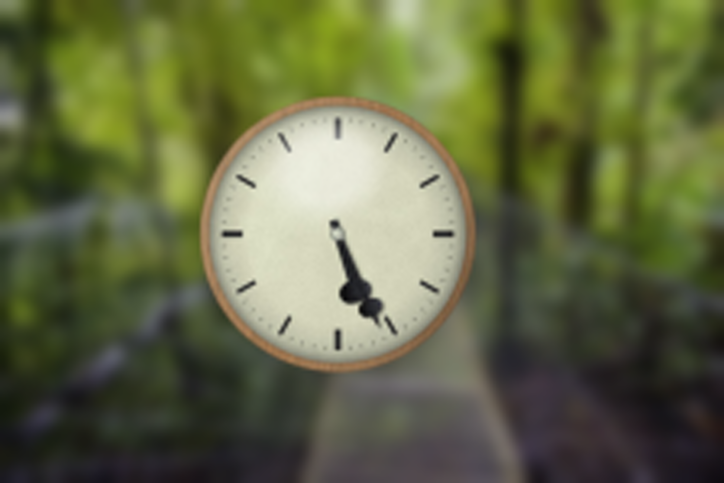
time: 5:26
